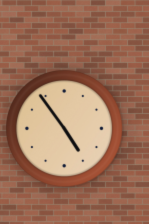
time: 4:54
